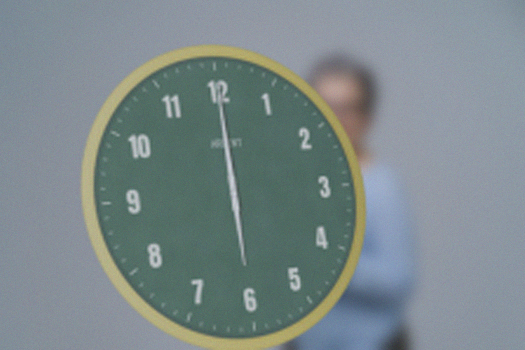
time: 6:00
